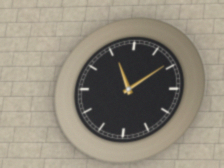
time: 11:09
